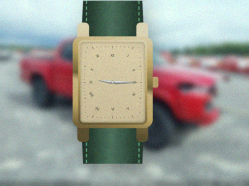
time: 9:15
